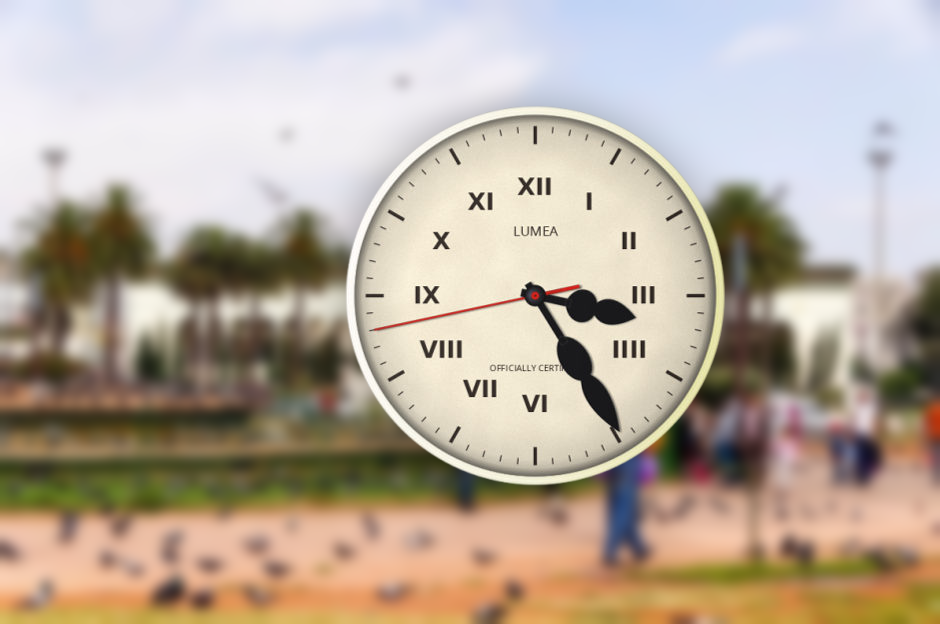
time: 3:24:43
